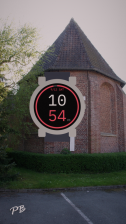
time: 10:54
